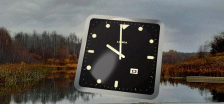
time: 9:59
